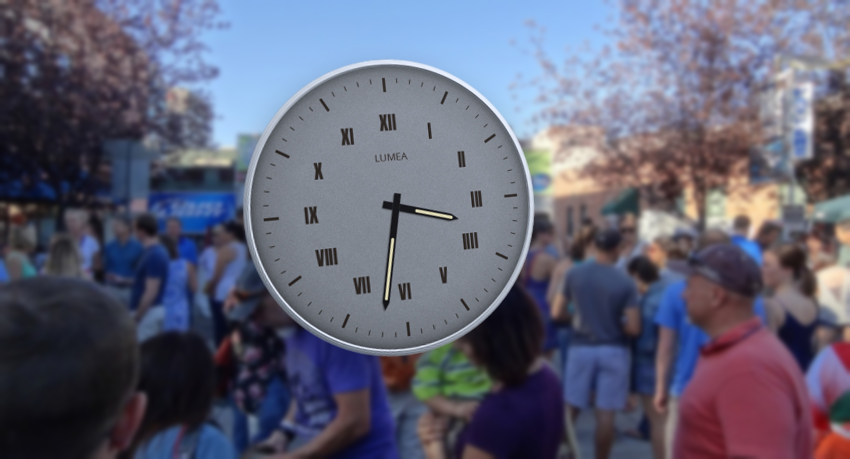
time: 3:32
